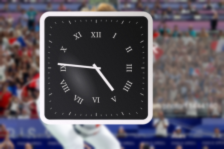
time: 4:46
